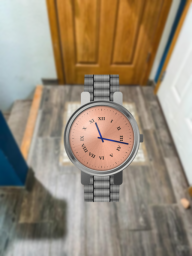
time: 11:17
